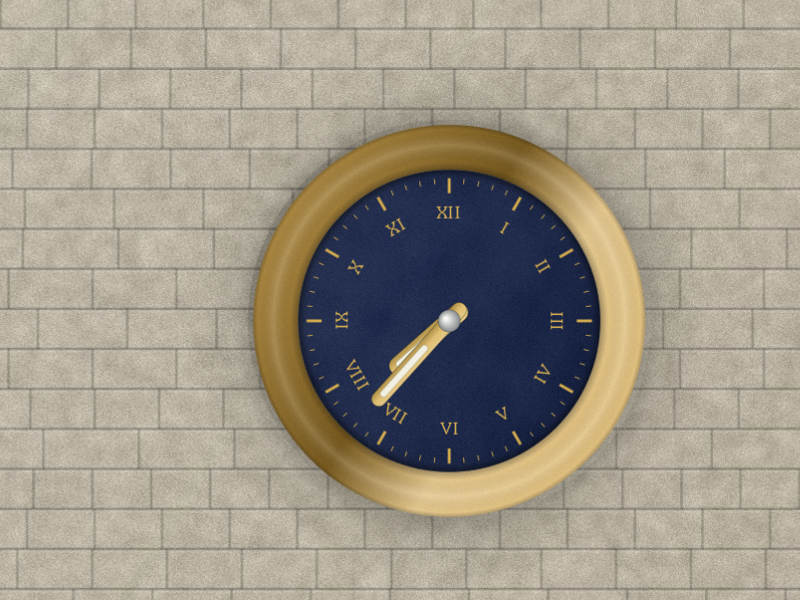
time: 7:37
